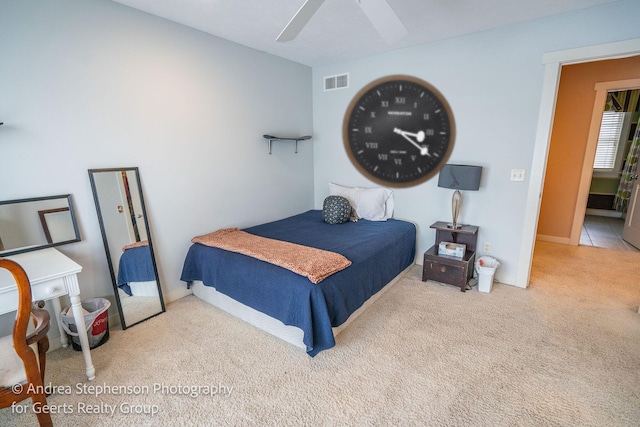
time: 3:21
